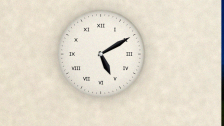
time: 5:10
